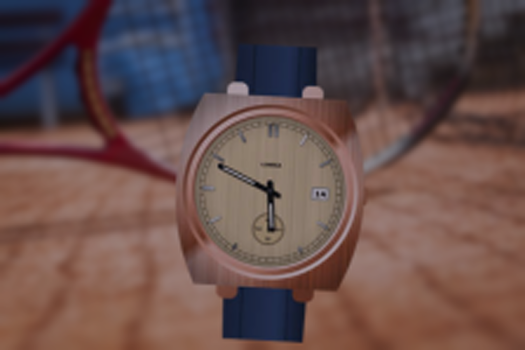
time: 5:49
